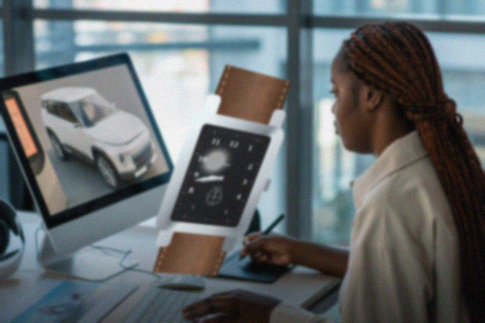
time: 8:43
